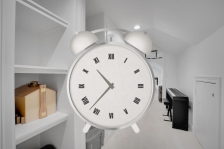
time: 10:37
